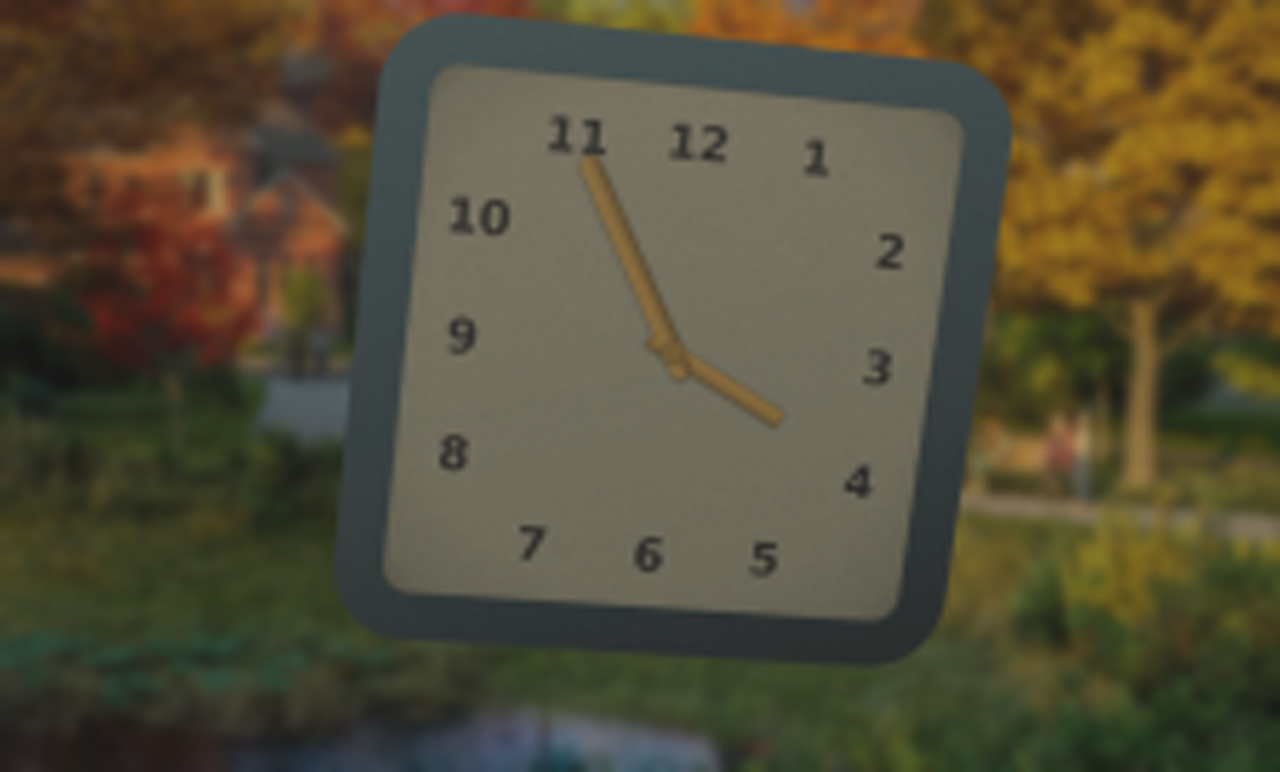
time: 3:55
